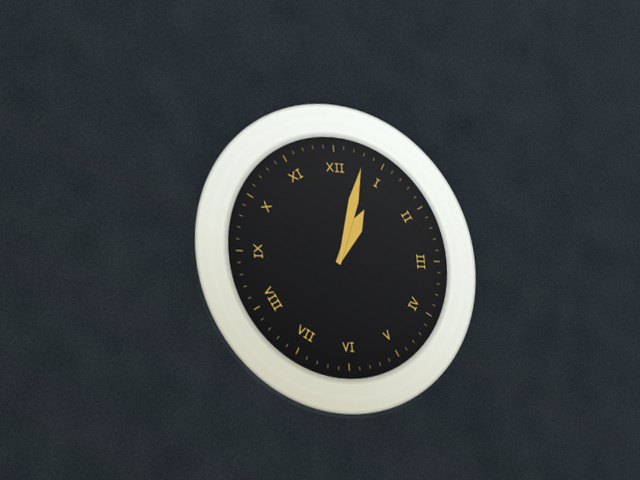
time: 1:03
